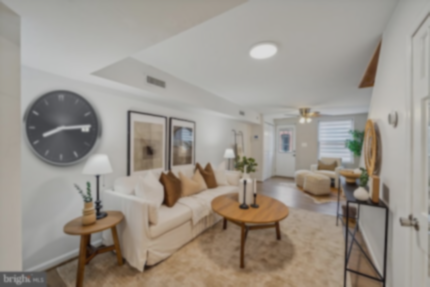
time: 8:14
